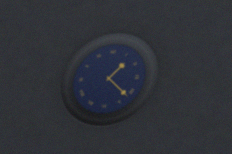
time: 1:22
